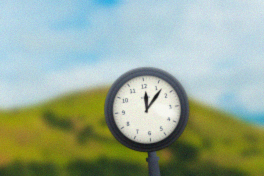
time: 12:07
